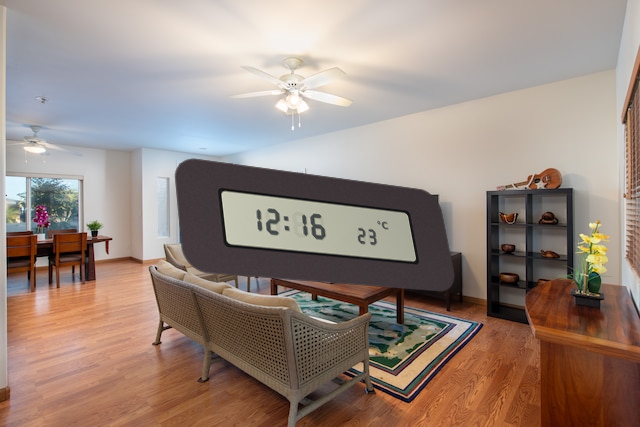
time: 12:16
